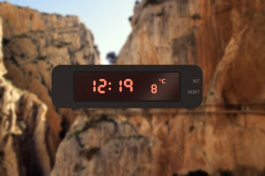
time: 12:19
